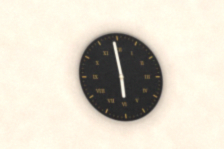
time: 5:59
